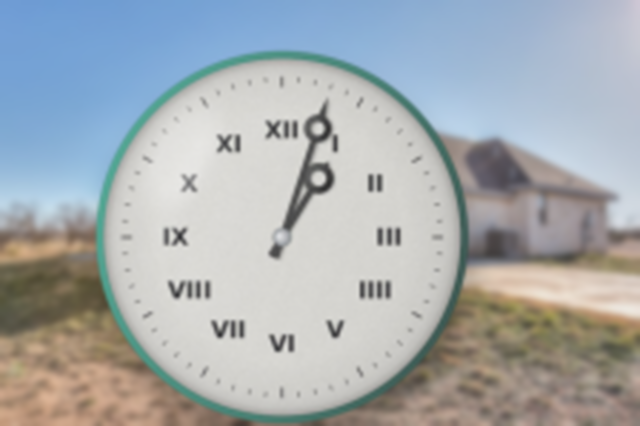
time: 1:03
